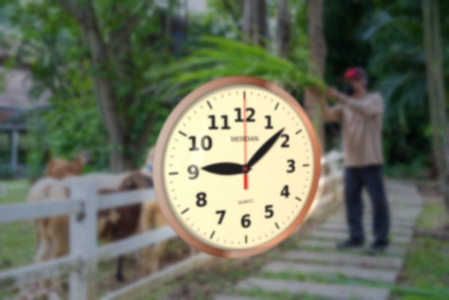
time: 9:08:00
